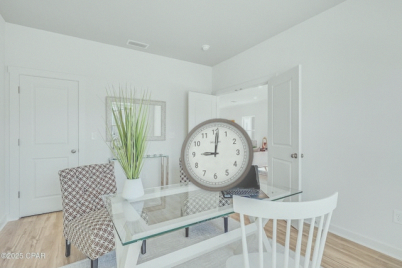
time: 9:01
